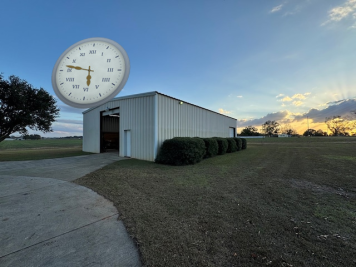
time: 5:47
